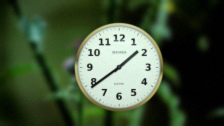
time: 1:39
